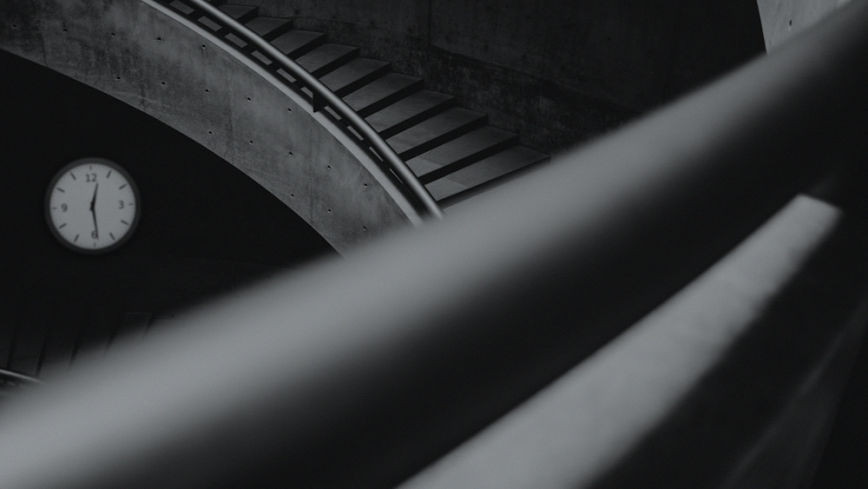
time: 12:29
